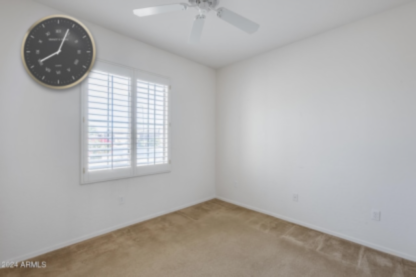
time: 8:04
